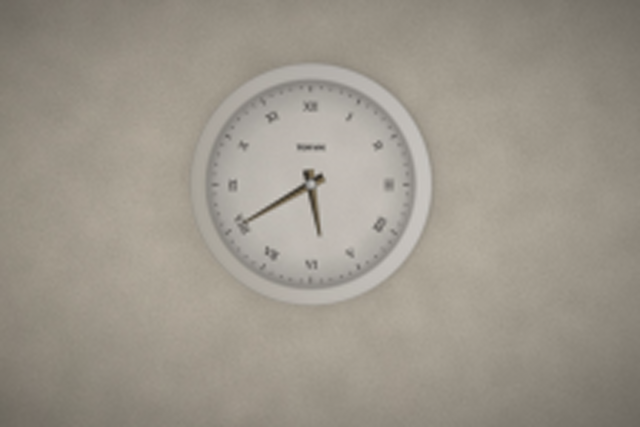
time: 5:40
